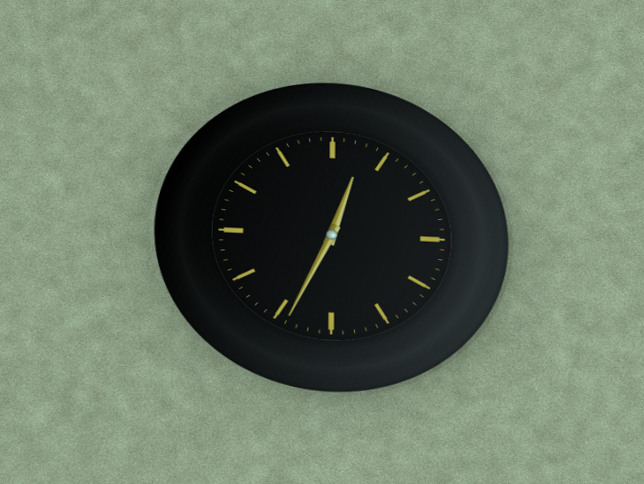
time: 12:34
